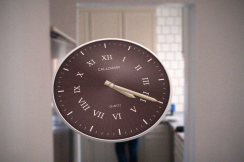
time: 4:20
